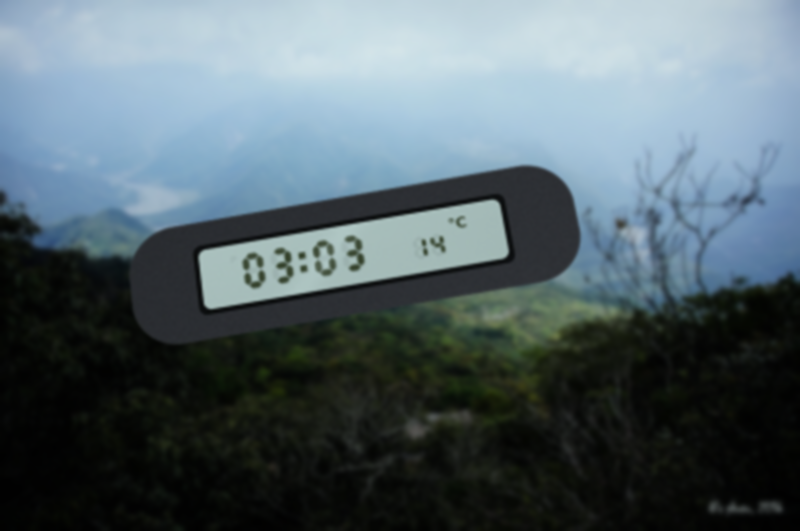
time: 3:03
